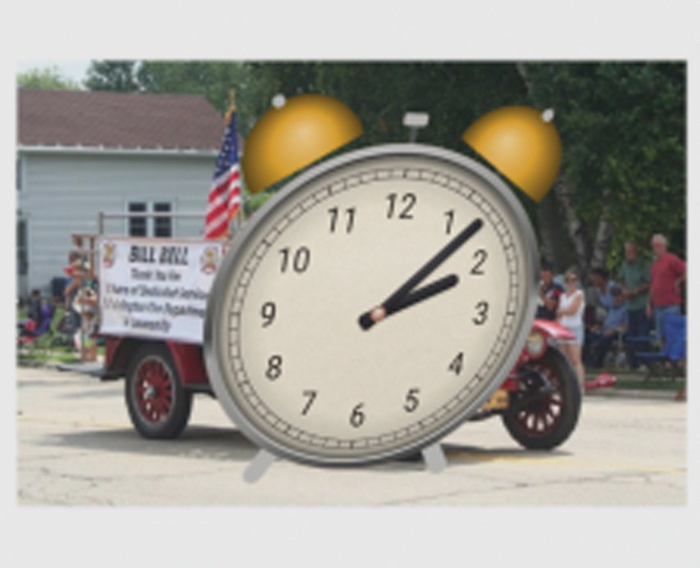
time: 2:07
